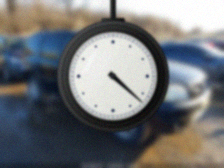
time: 4:22
